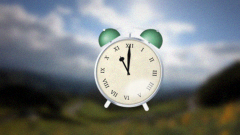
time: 11:00
